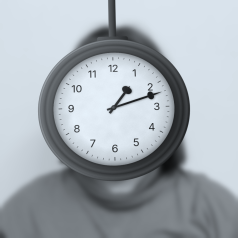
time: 1:12
